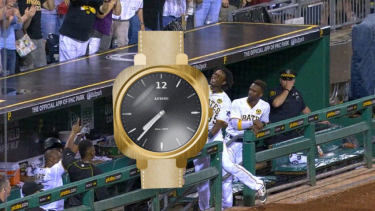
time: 7:37
